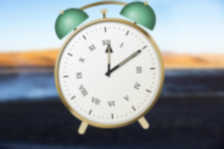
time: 12:10
